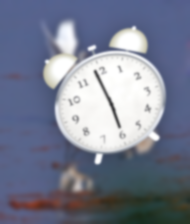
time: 5:59
